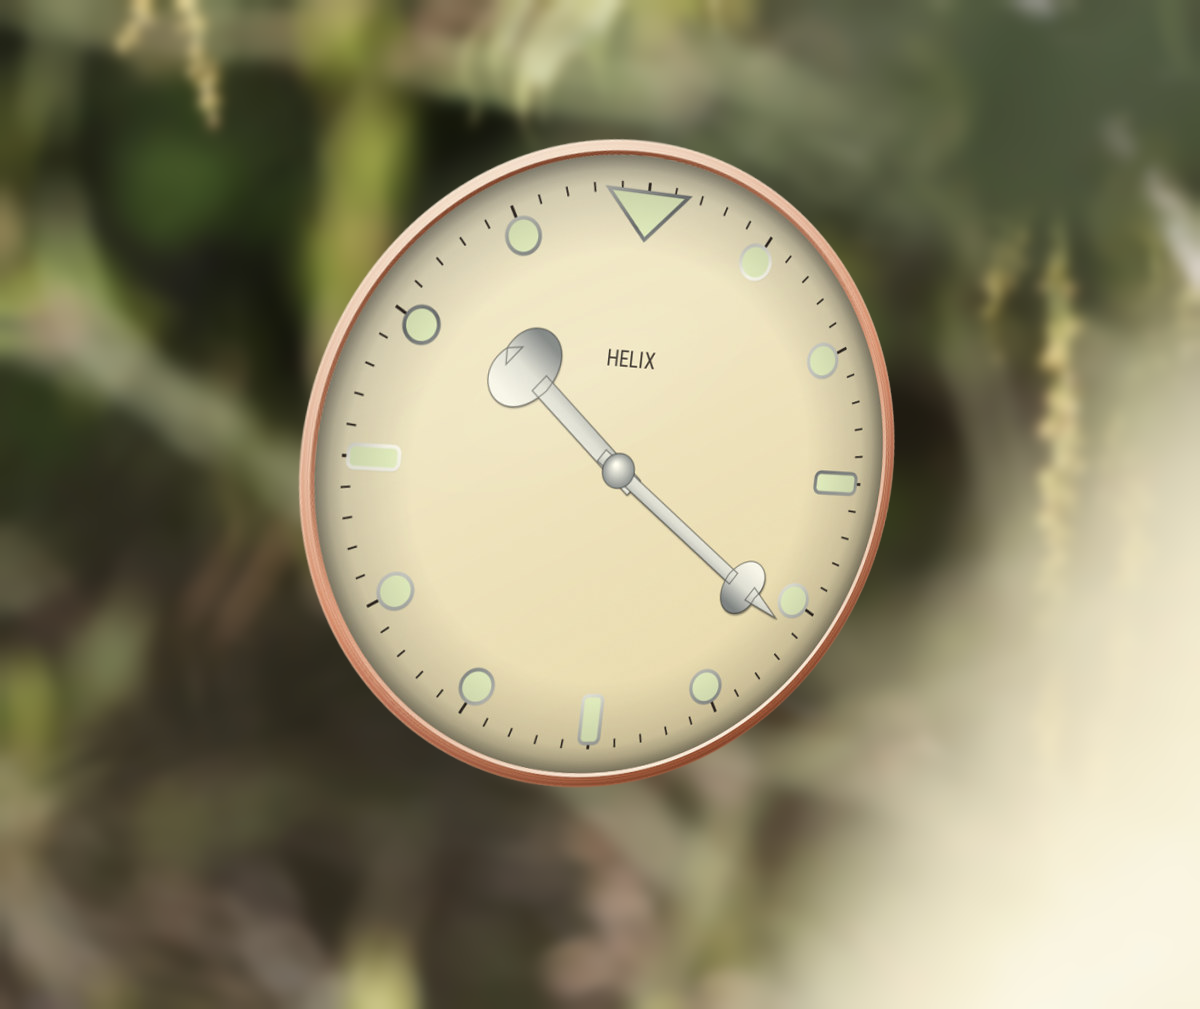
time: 10:21
